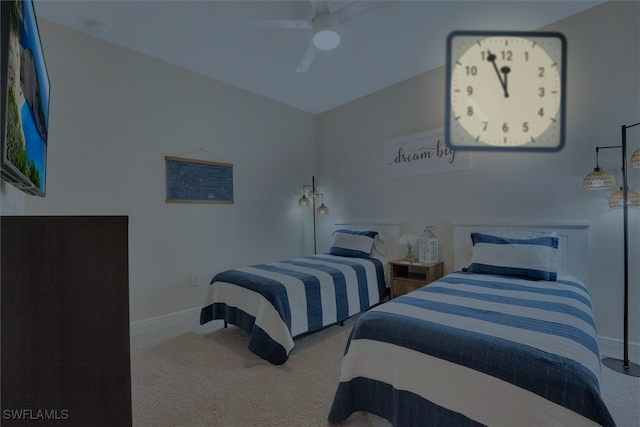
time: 11:56
